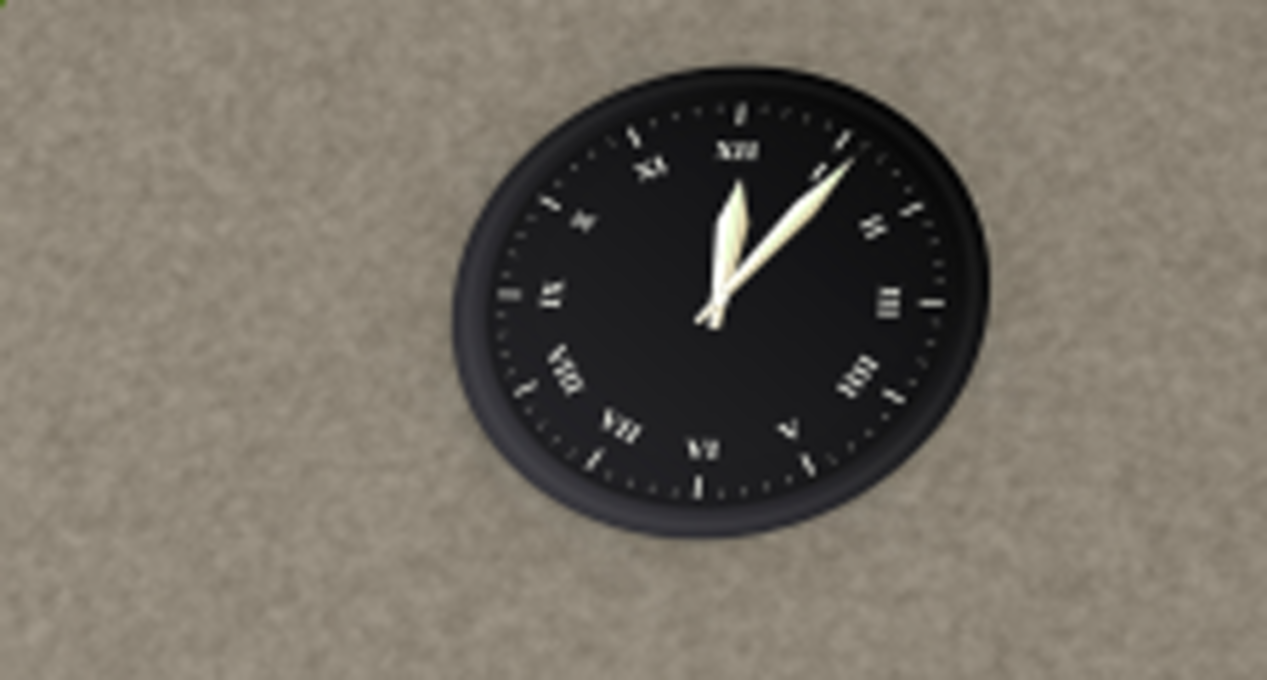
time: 12:06
